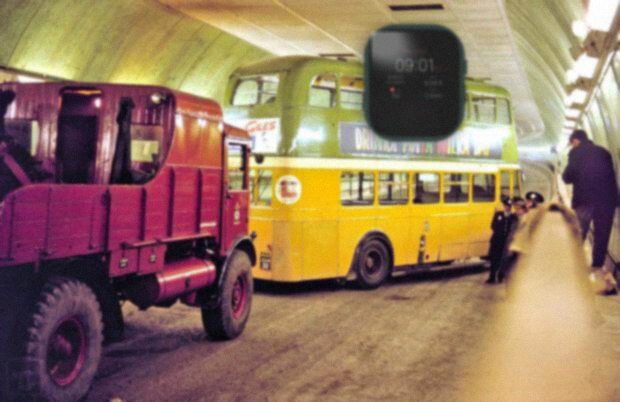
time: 9:01
